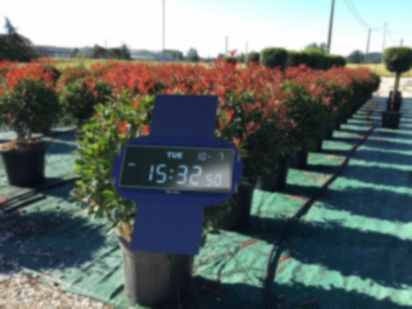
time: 15:32:50
